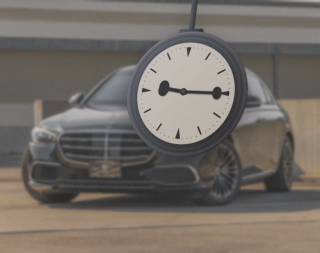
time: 9:15
